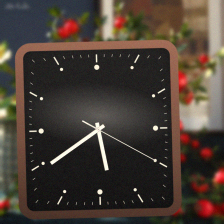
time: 5:39:20
